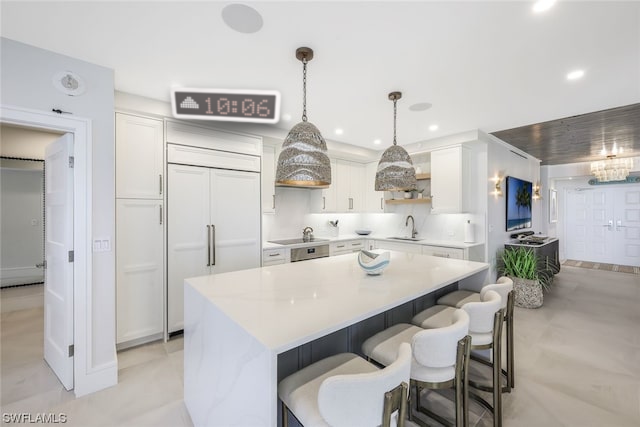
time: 10:06
